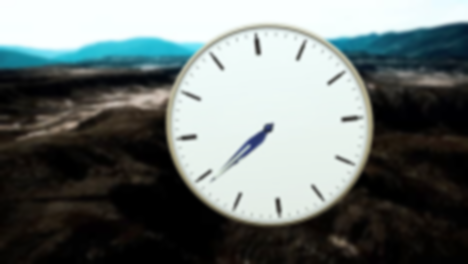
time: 7:39
